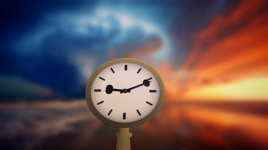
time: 9:11
